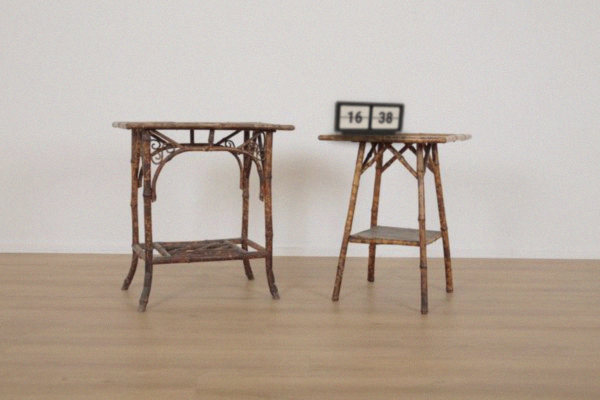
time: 16:38
